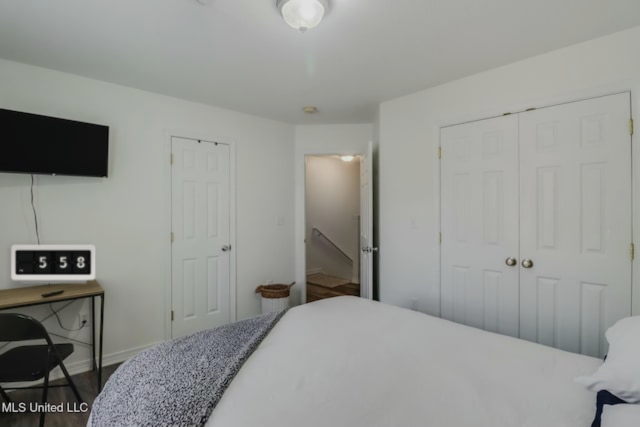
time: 5:58
